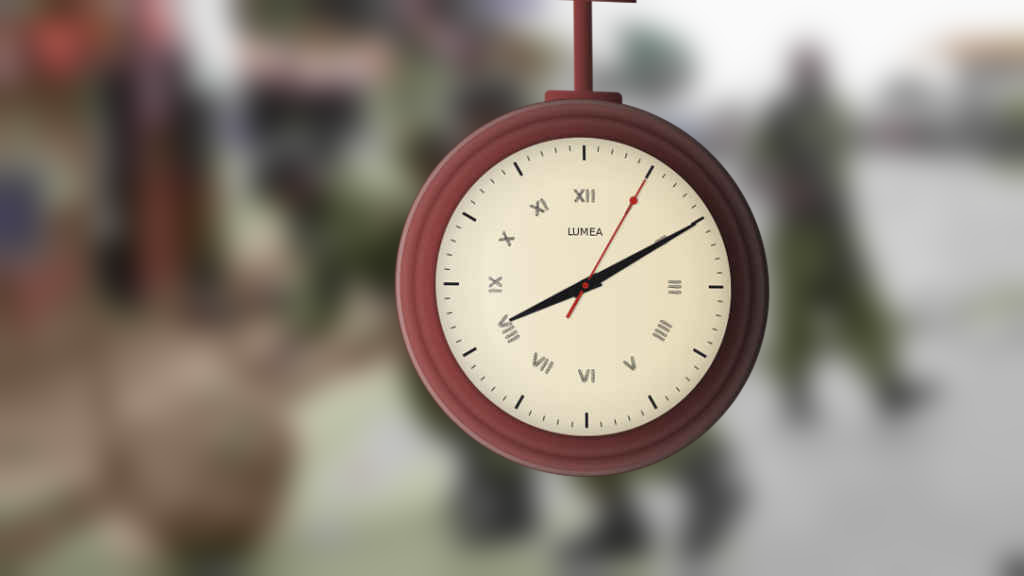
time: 8:10:05
